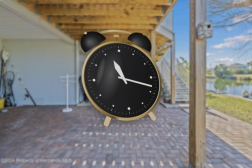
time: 11:18
